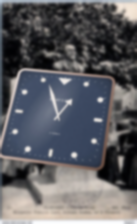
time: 12:56
